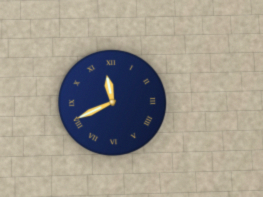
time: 11:41
